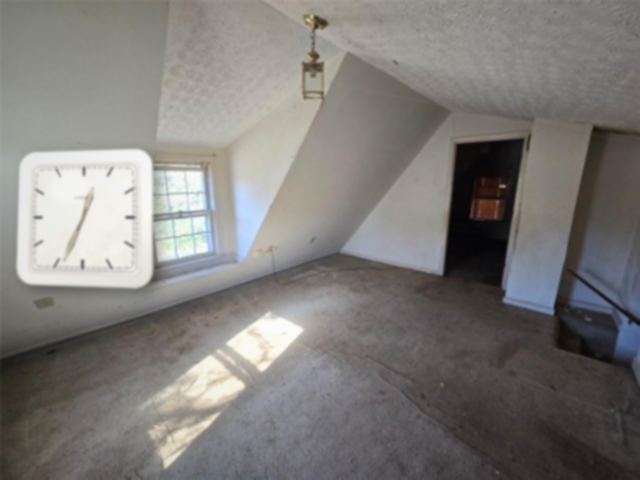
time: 12:34
